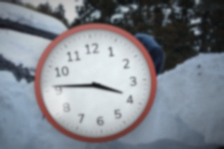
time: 3:46
